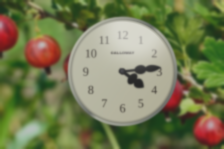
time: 4:14
